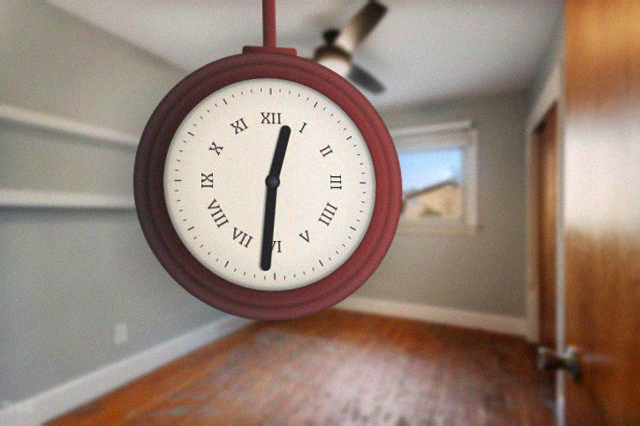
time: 12:31
